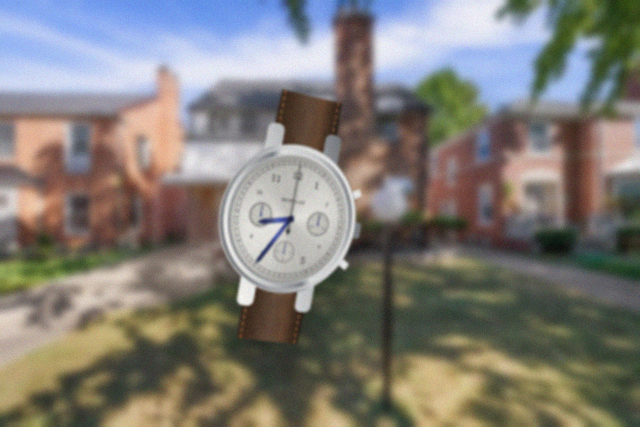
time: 8:35
